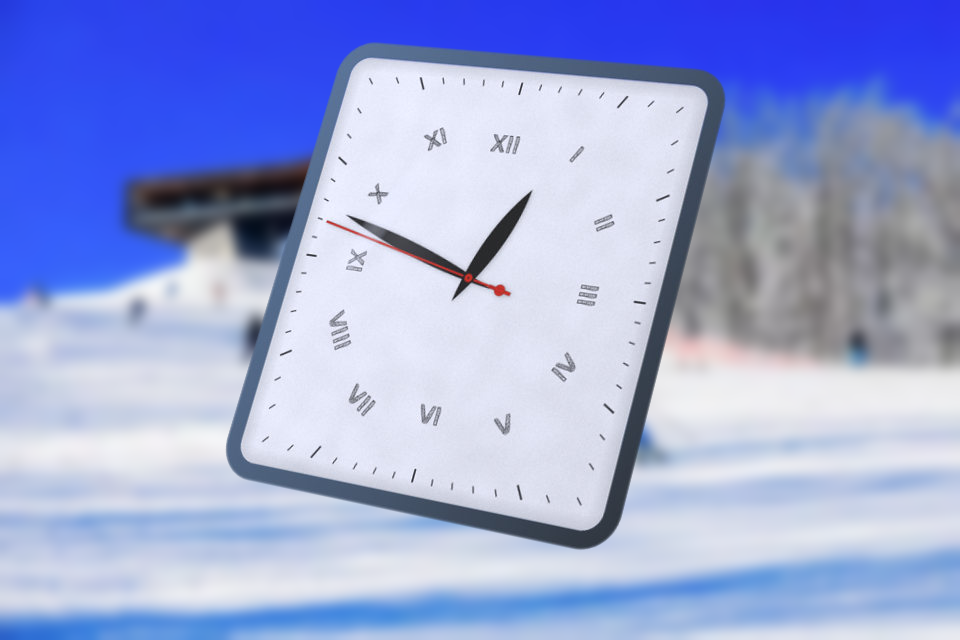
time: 12:47:47
